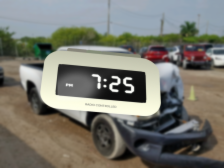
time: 7:25
